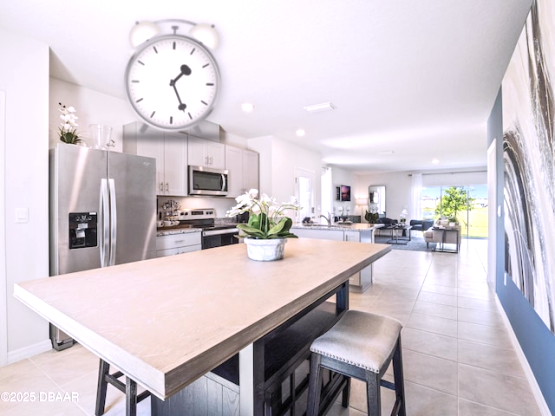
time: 1:26
